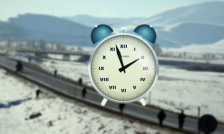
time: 1:57
